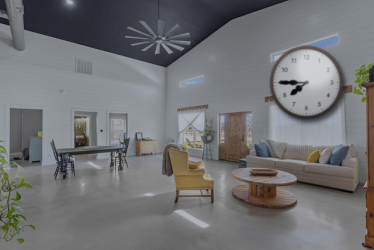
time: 7:45
